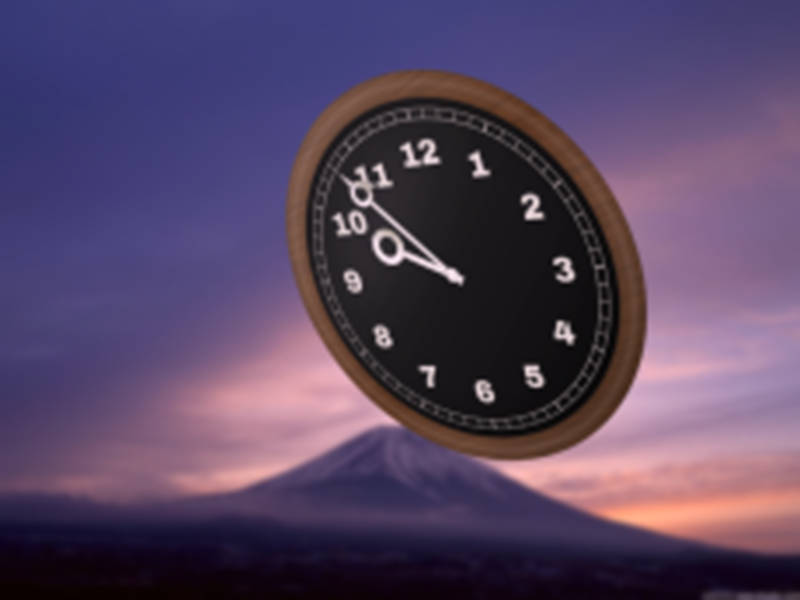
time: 9:53
